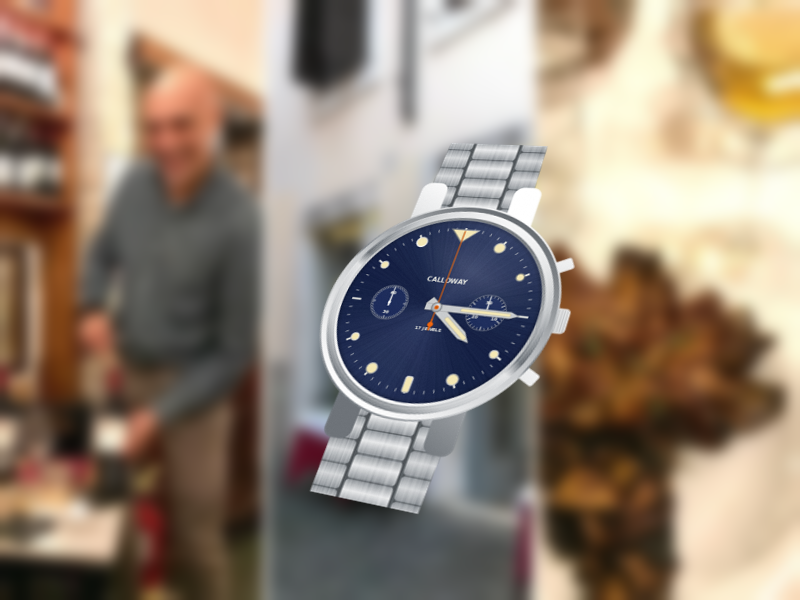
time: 4:15
